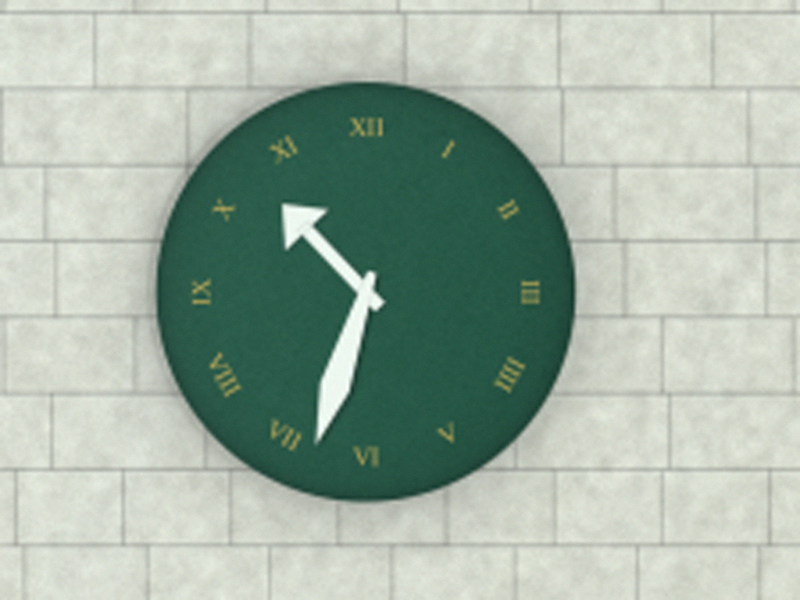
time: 10:33
